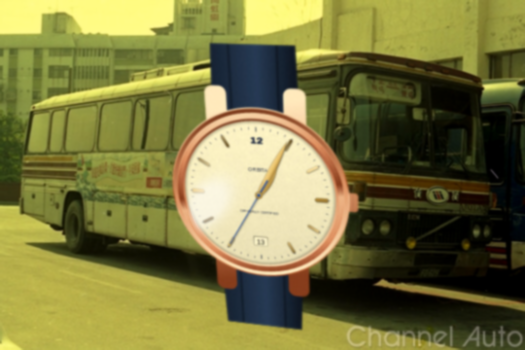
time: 1:04:35
